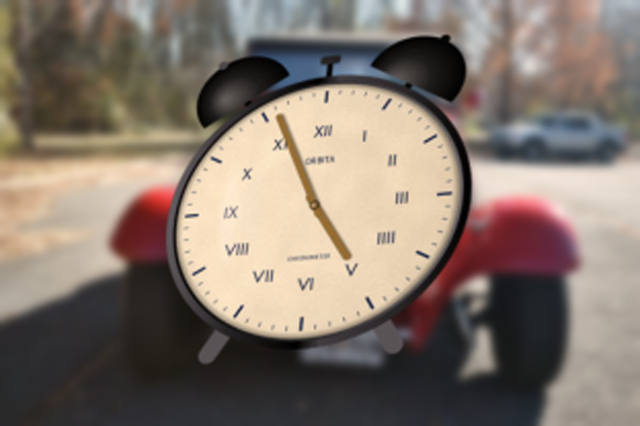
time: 4:56
